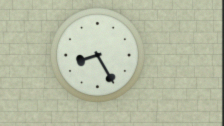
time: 8:25
